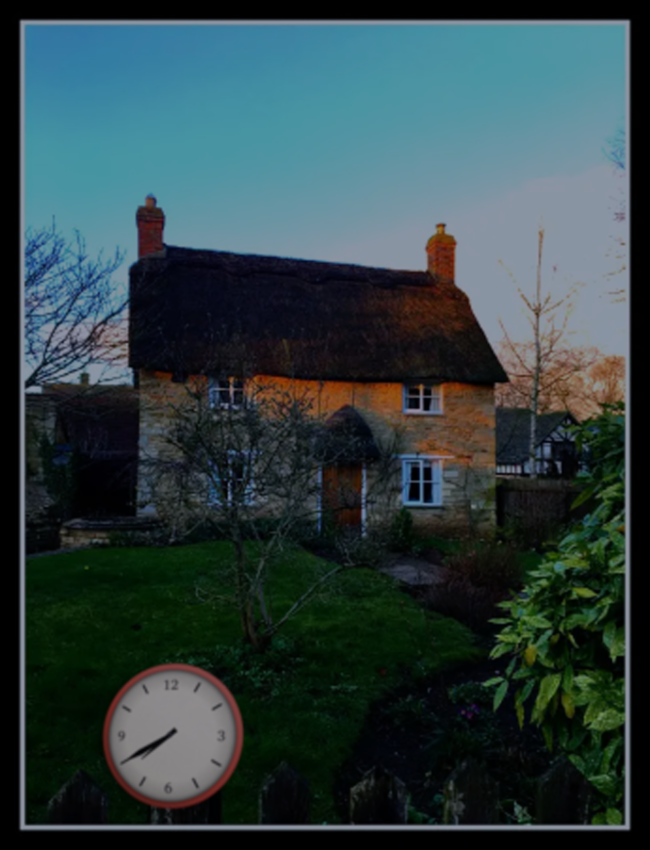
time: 7:40
